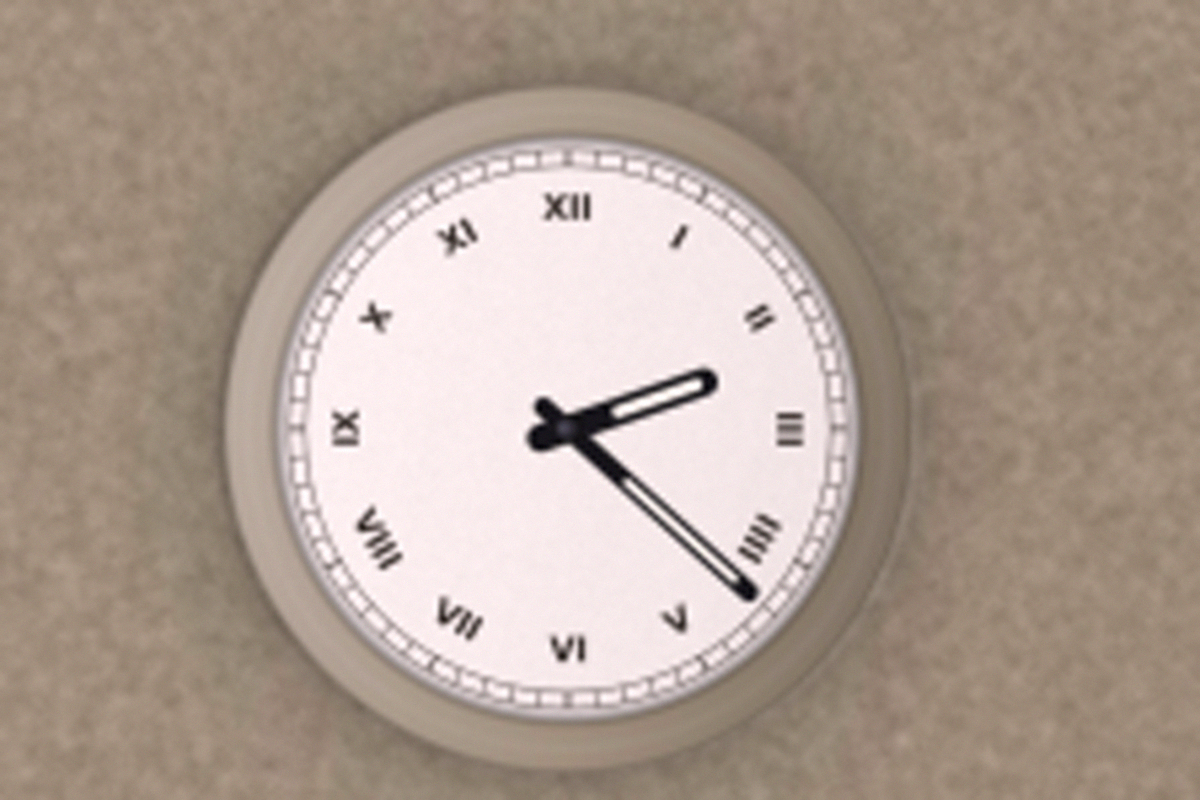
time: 2:22
